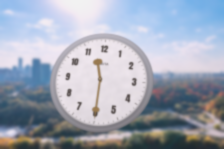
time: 11:30
